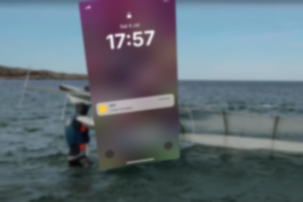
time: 17:57
